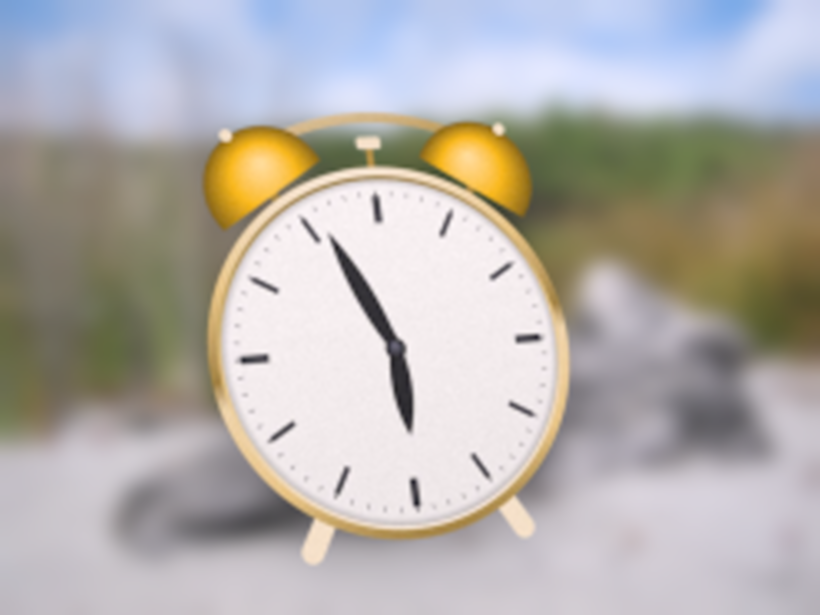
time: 5:56
